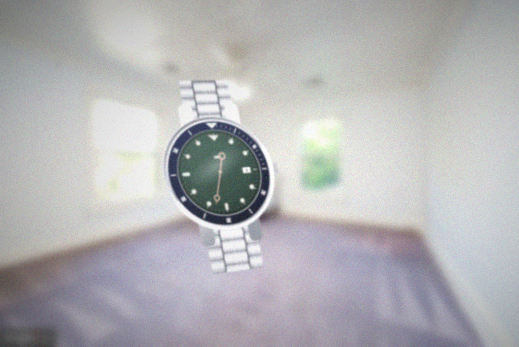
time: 12:33
